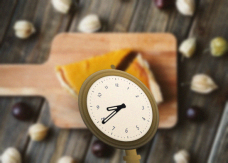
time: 8:39
